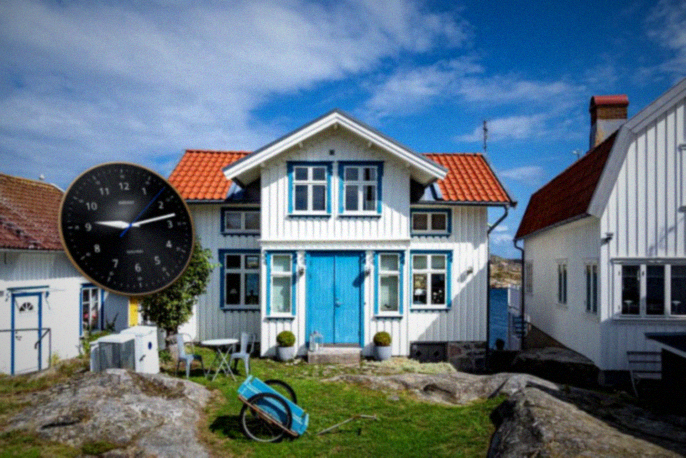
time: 9:13:08
